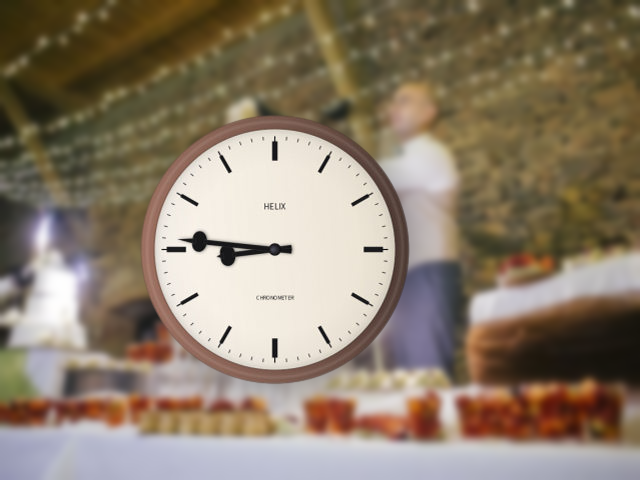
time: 8:46
